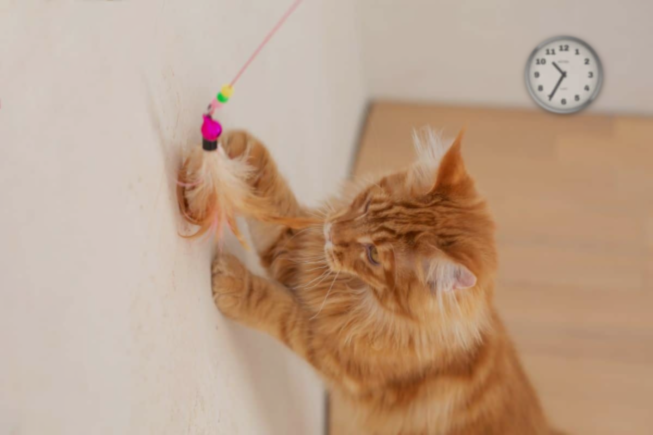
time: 10:35
